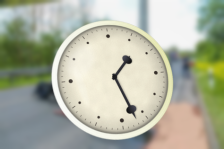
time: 1:27
